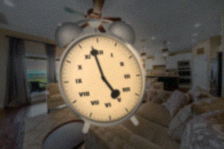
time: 4:58
